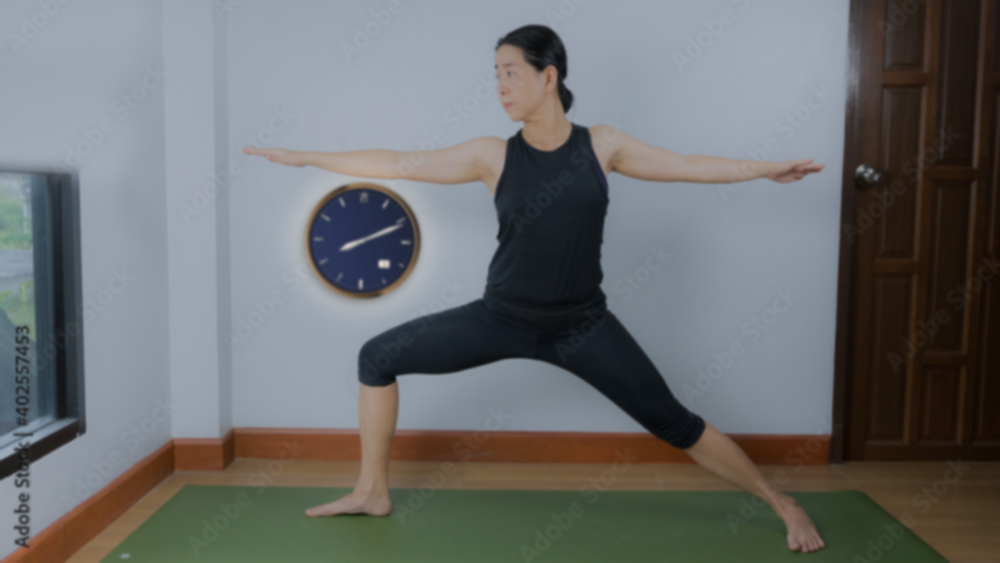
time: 8:11
